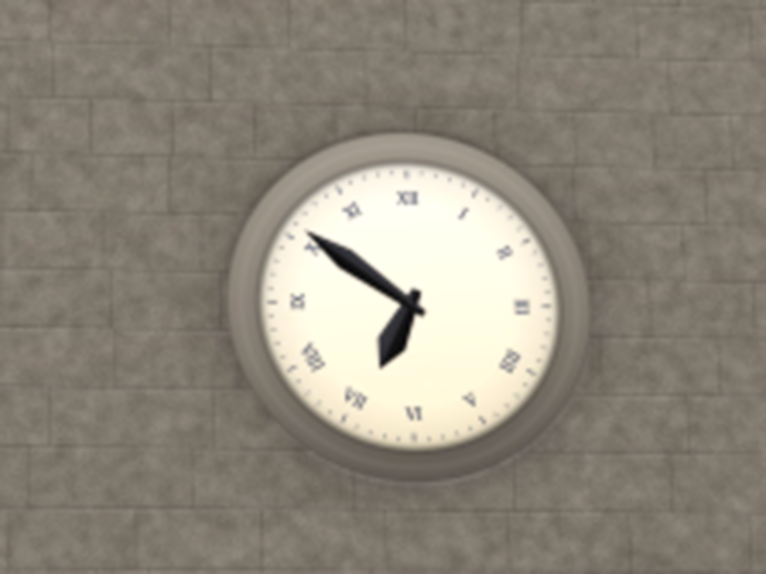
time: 6:51
